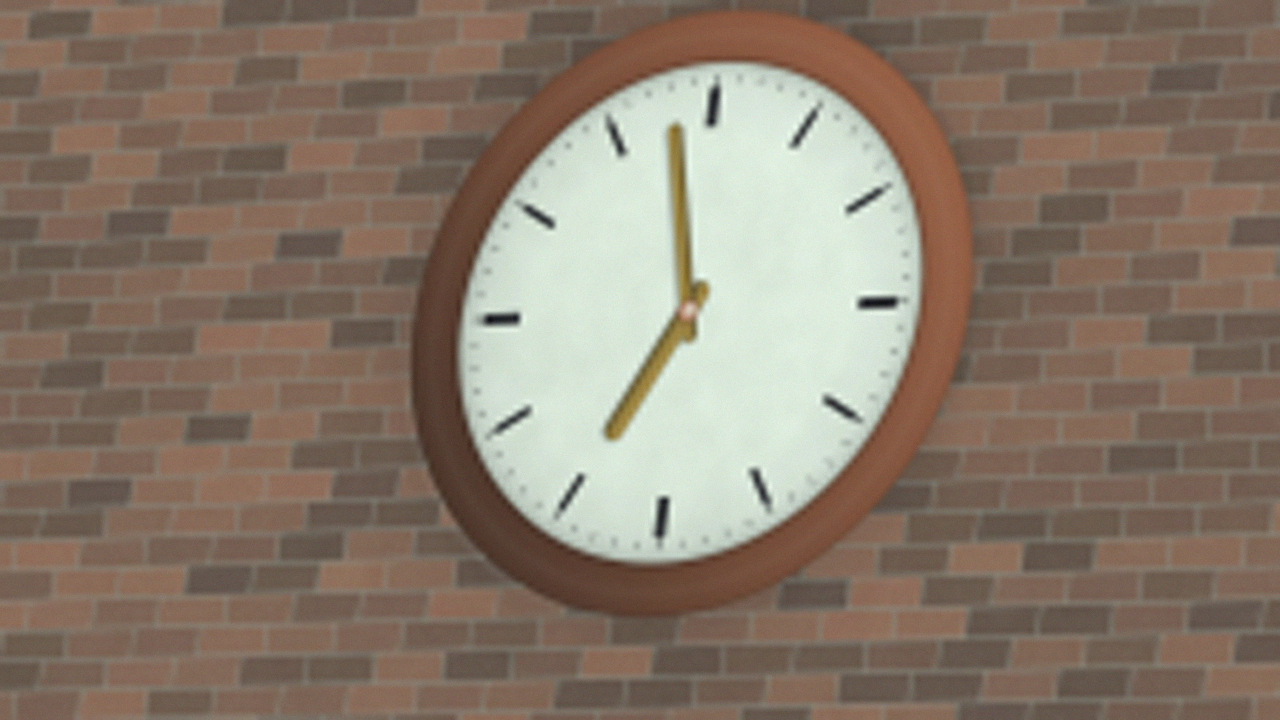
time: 6:58
